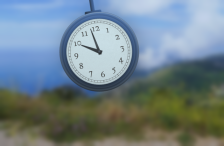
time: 9:58
